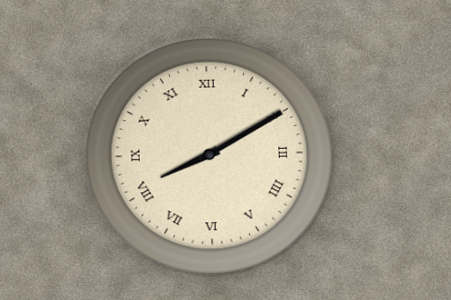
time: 8:10
